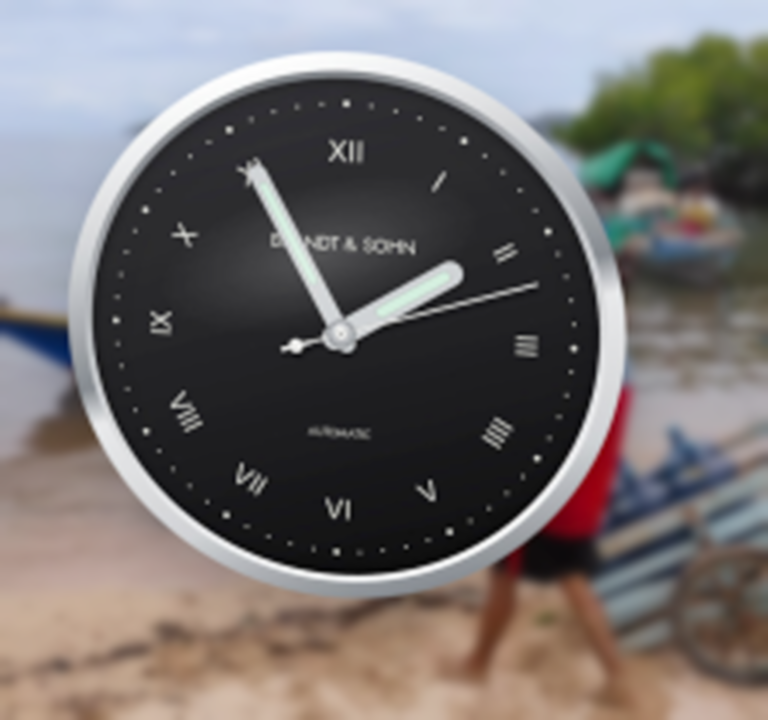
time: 1:55:12
